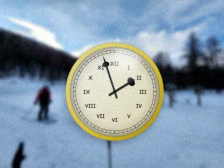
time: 1:57
